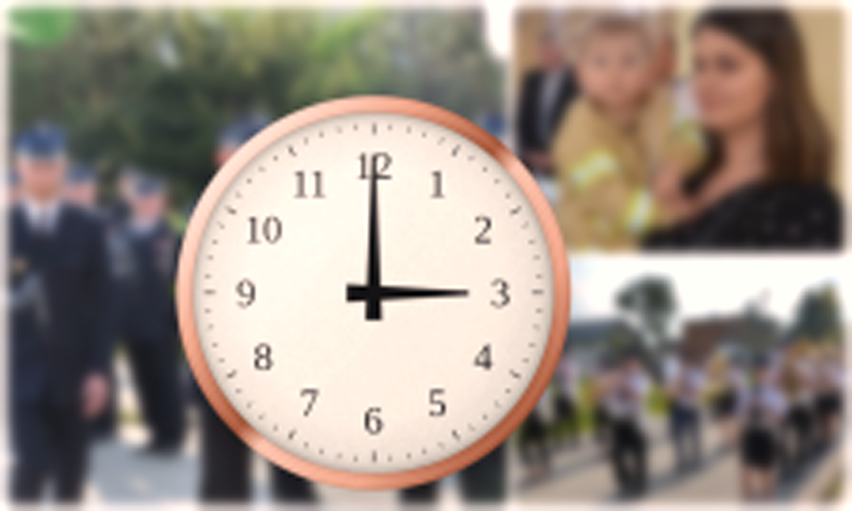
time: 3:00
